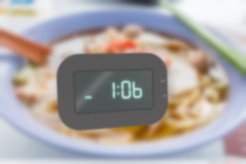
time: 1:06
